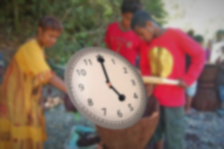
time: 5:00
